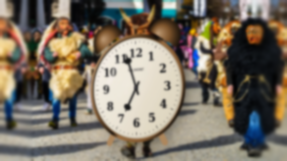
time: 6:57
